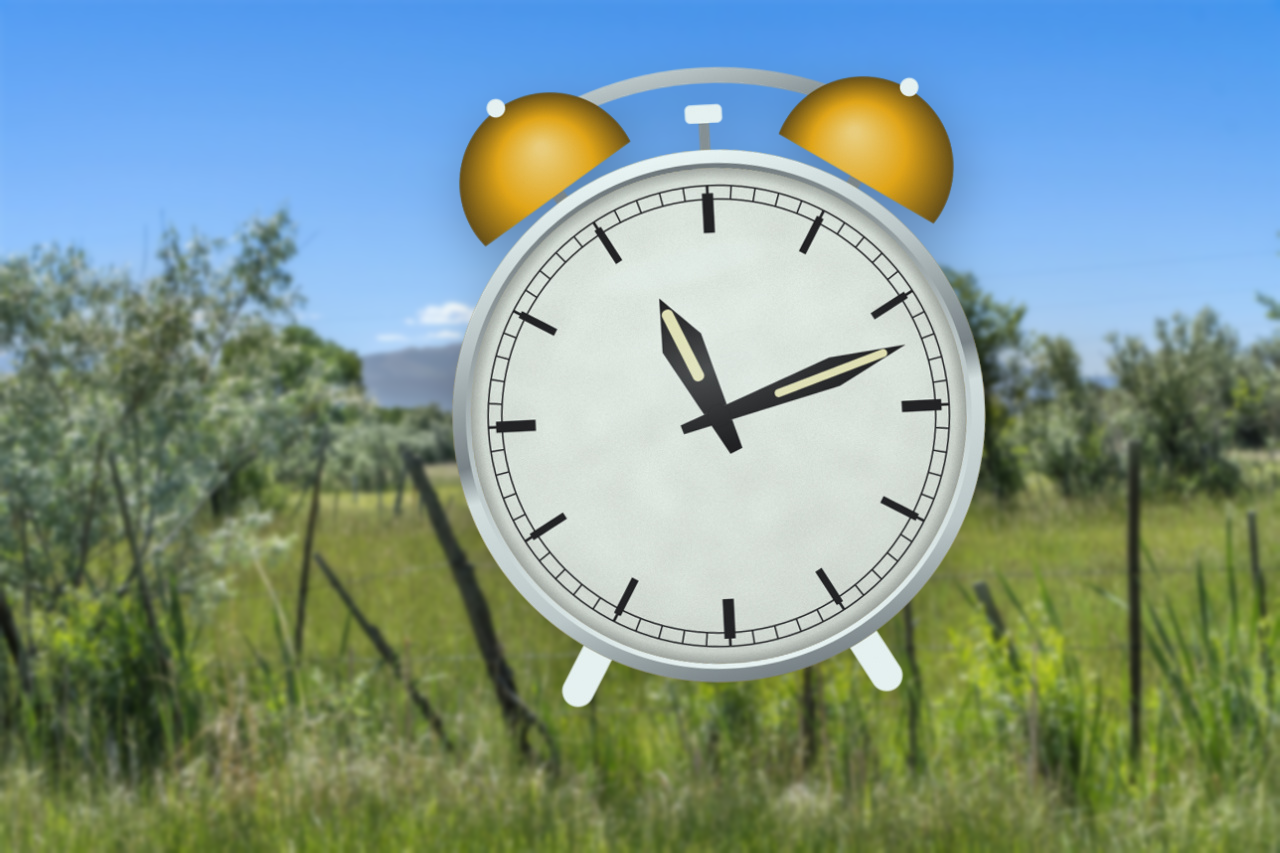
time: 11:12
